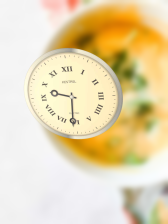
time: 9:31
